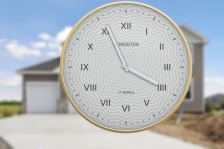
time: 3:56
